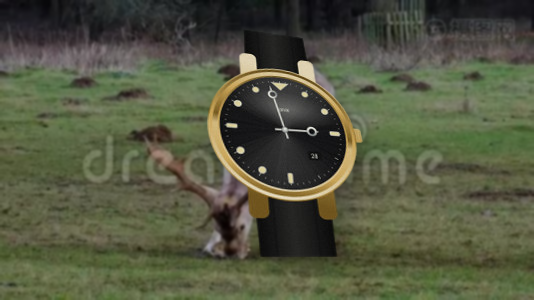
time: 2:58
